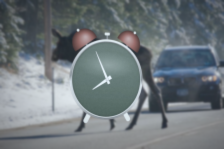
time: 7:56
